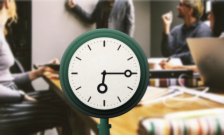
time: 6:15
